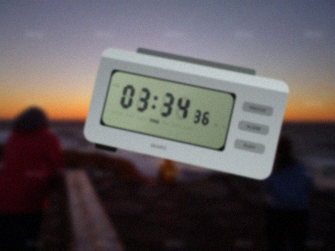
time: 3:34:36
